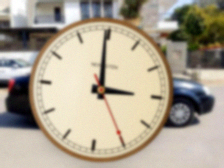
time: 2:59:25
